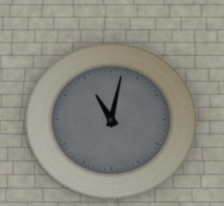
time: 11:02
